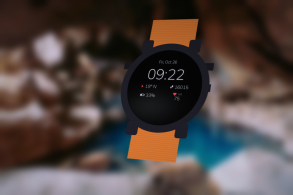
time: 9:22
